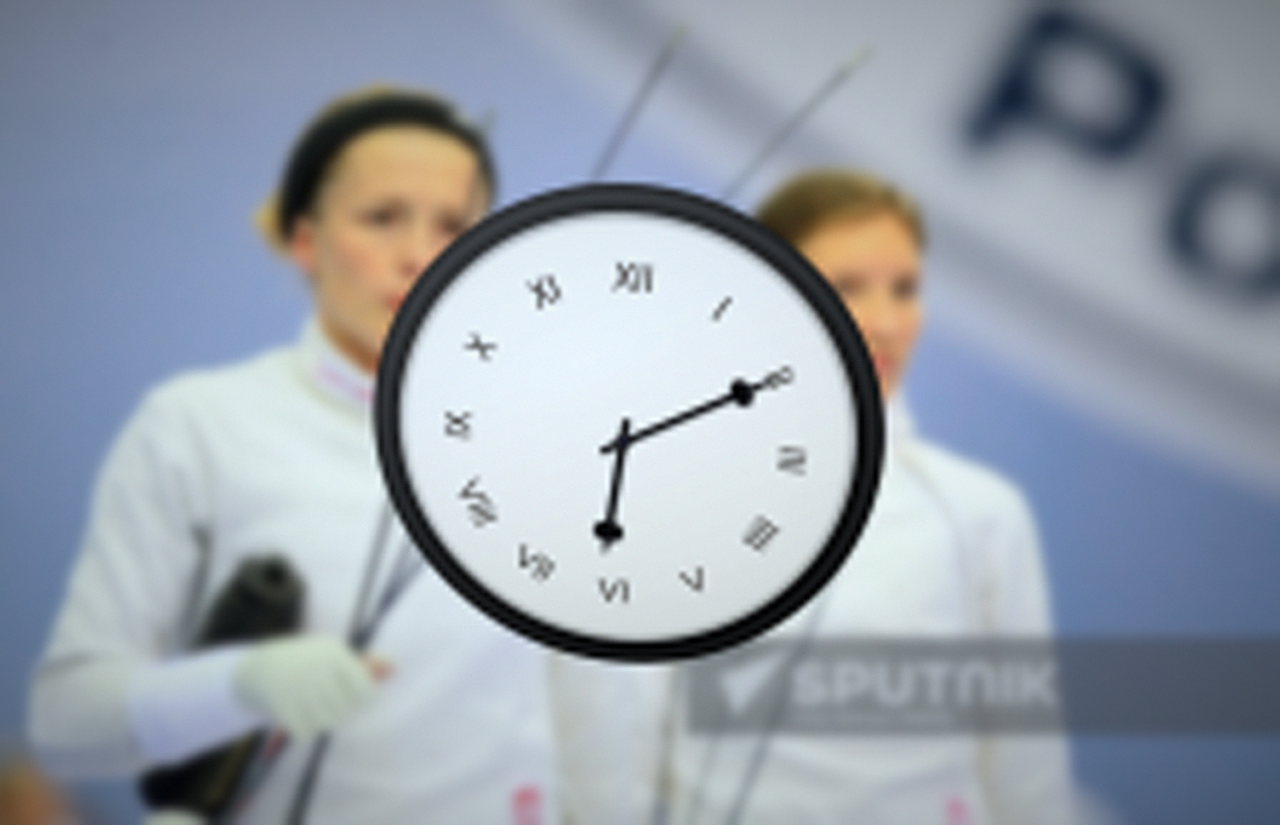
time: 6:10
